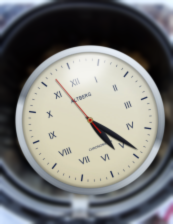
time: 5:23:57
